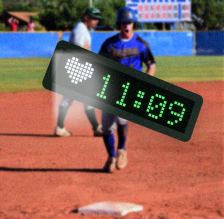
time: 11:09
